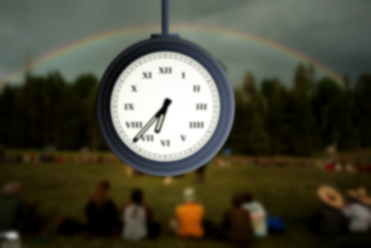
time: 6:37
